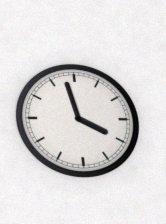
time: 3:58
